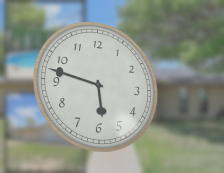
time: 5:47
